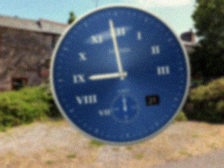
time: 8:59
